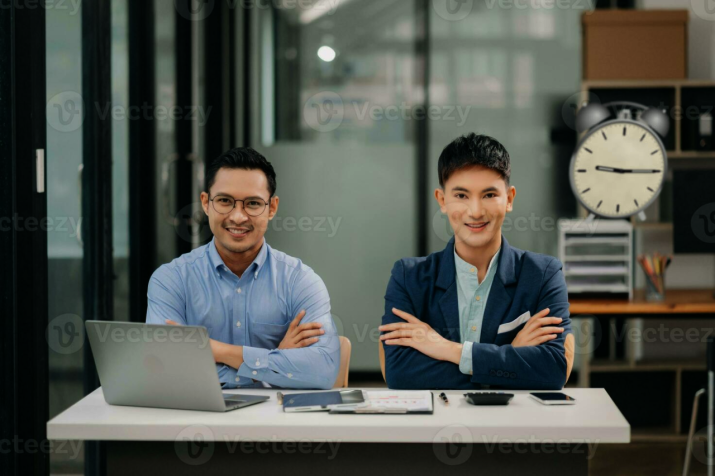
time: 9:15
